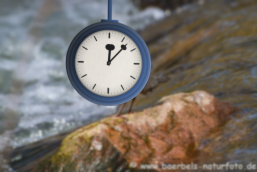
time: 12:07
